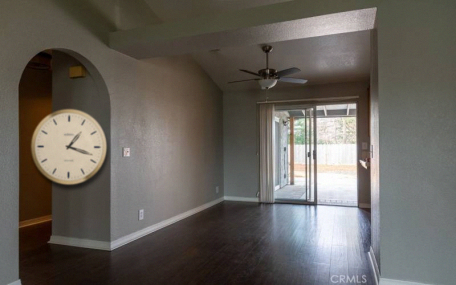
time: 1:18
